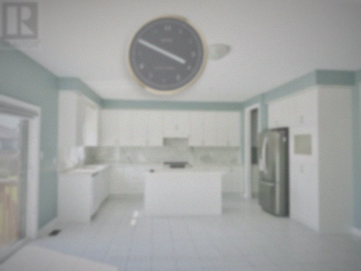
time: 3:49
